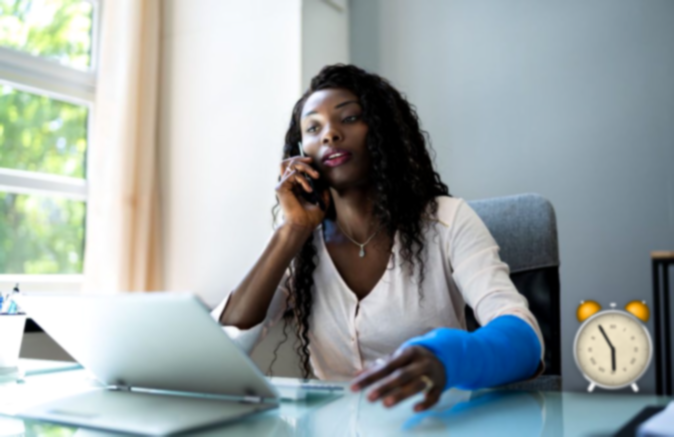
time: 5:55
